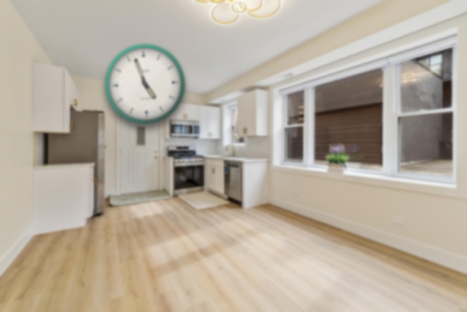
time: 4:57
